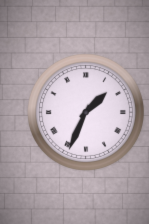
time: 1:34
